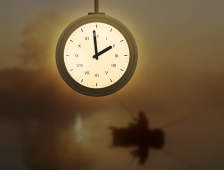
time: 1:59
